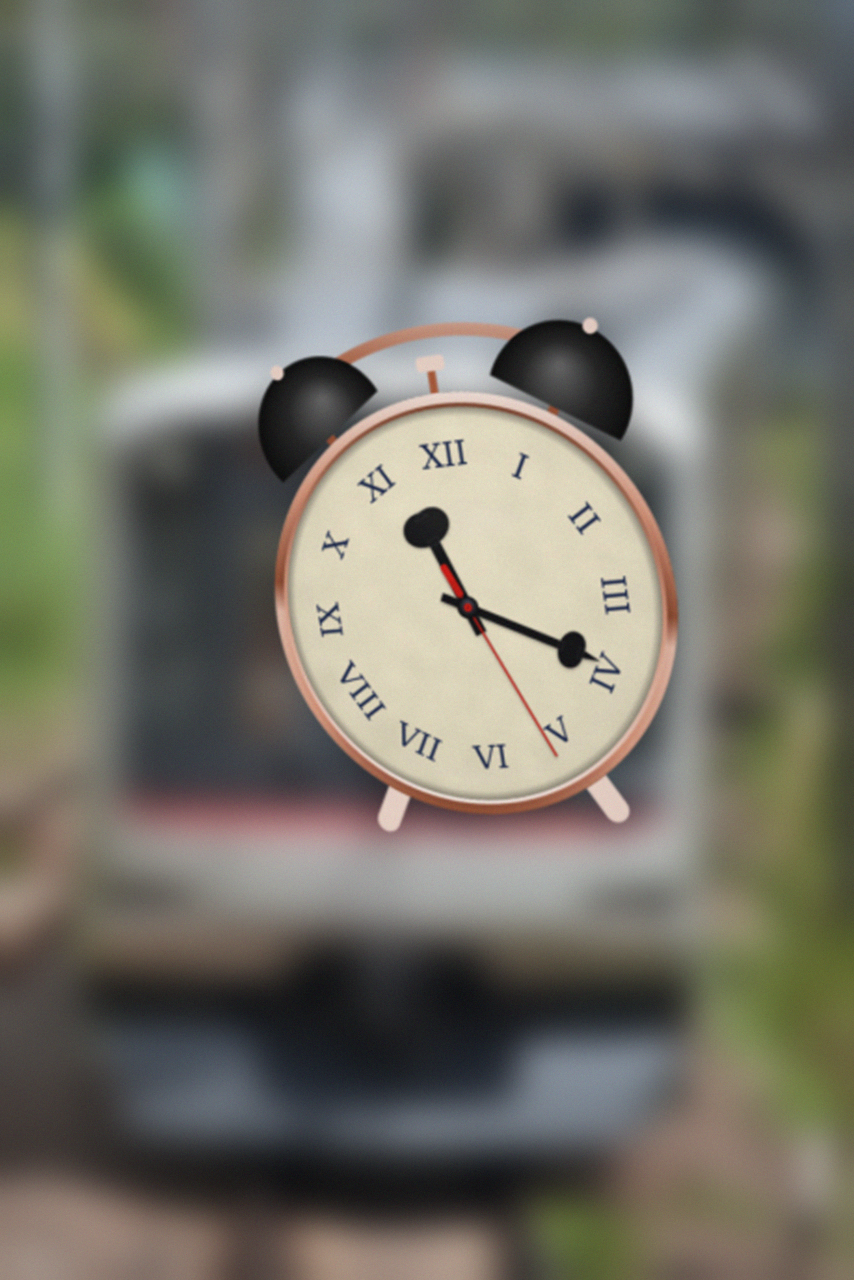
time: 11:19:26
